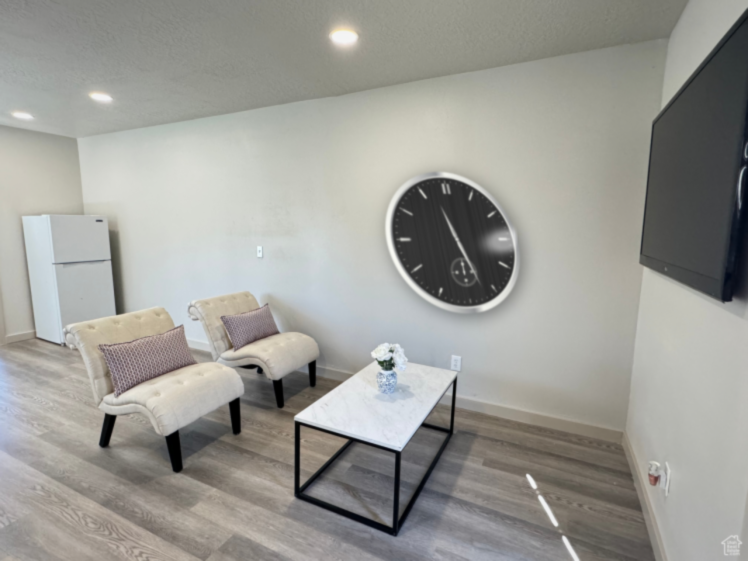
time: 11:27
